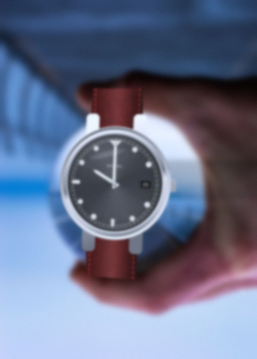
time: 10:00
